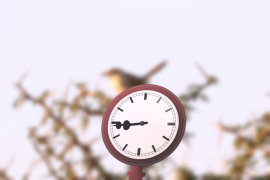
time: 8:44
